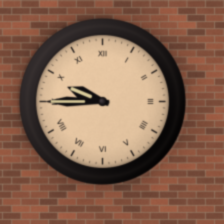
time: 9:45
